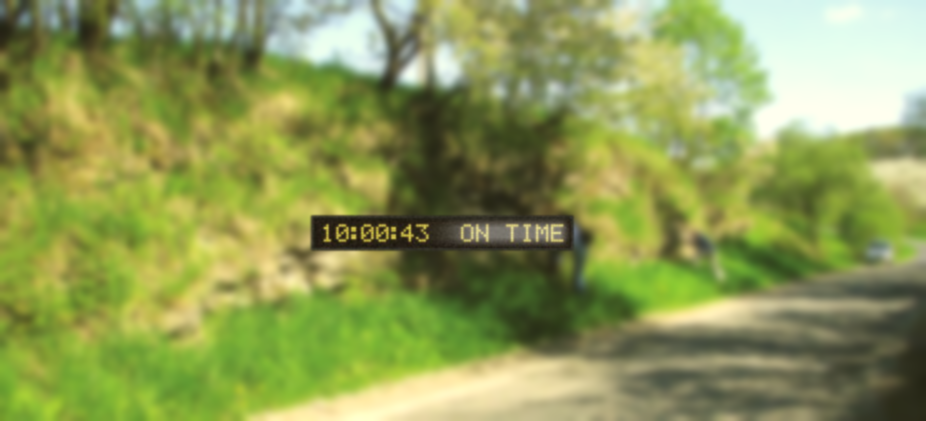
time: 10:00:43
